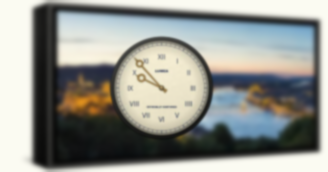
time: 9:53
